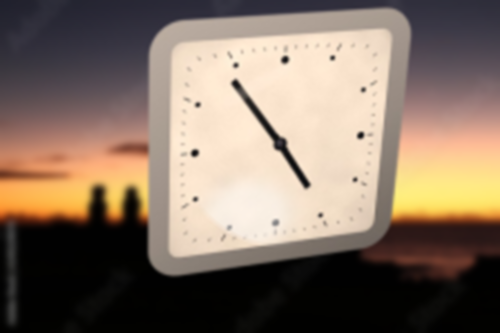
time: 4:54
